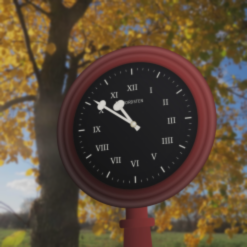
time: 10:51
